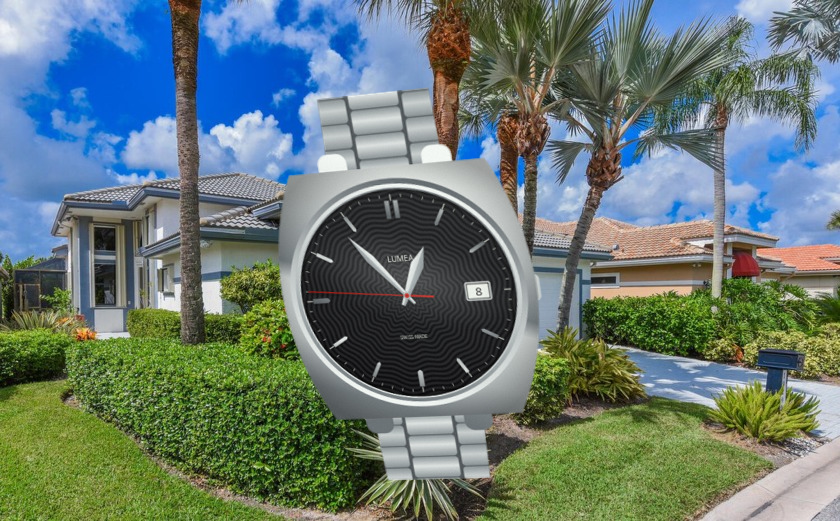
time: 12:53:46
